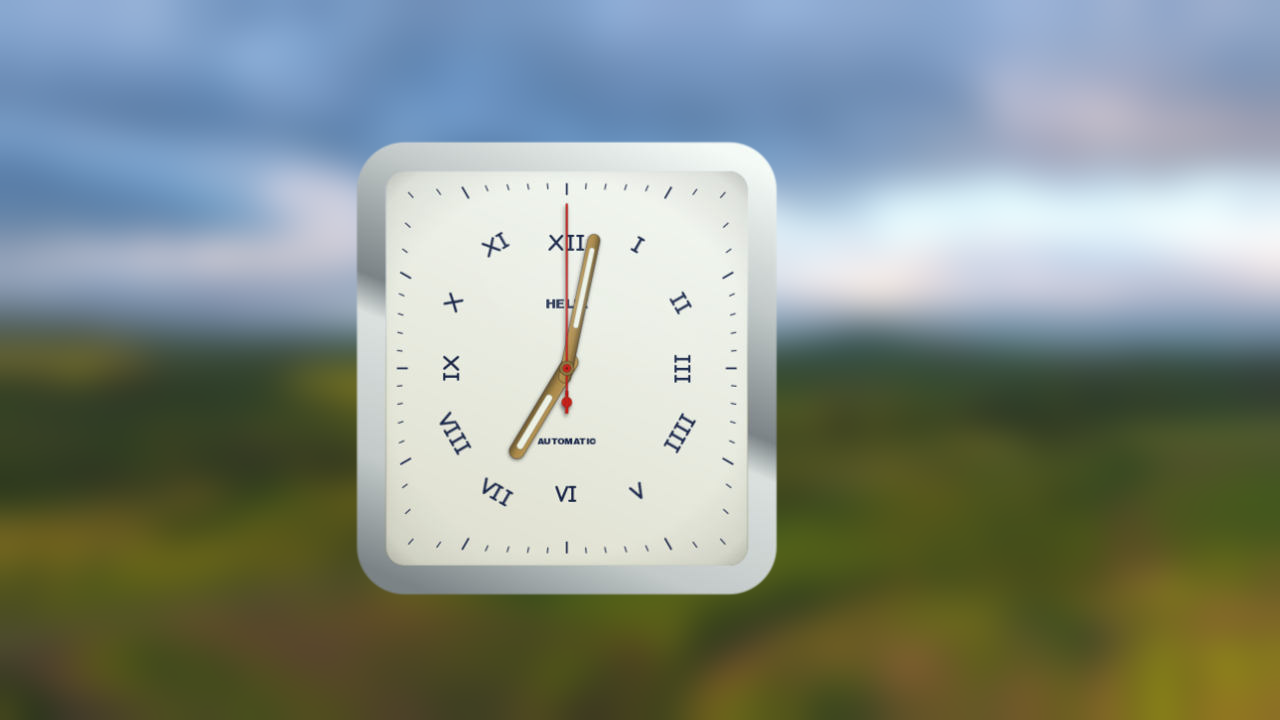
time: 7:02:00
